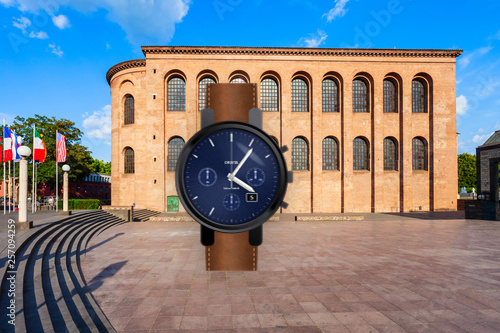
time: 4:06
